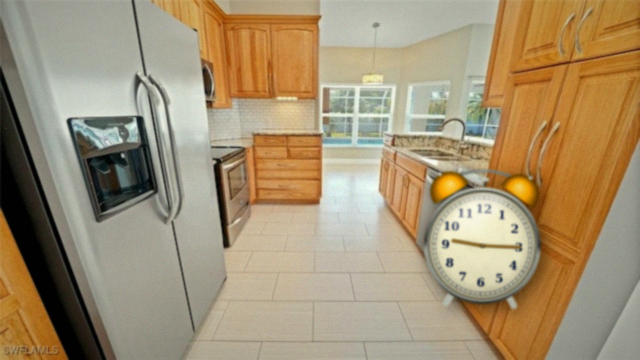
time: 9:15
